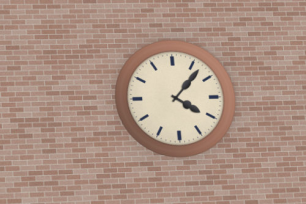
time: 4:07
